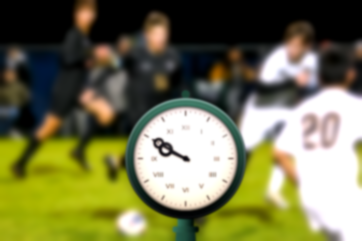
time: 9:50
